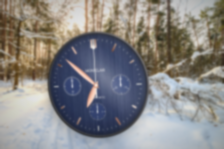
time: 6:52
